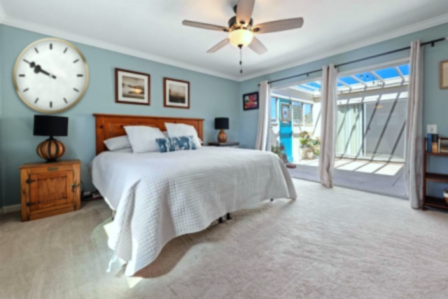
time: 9:50
